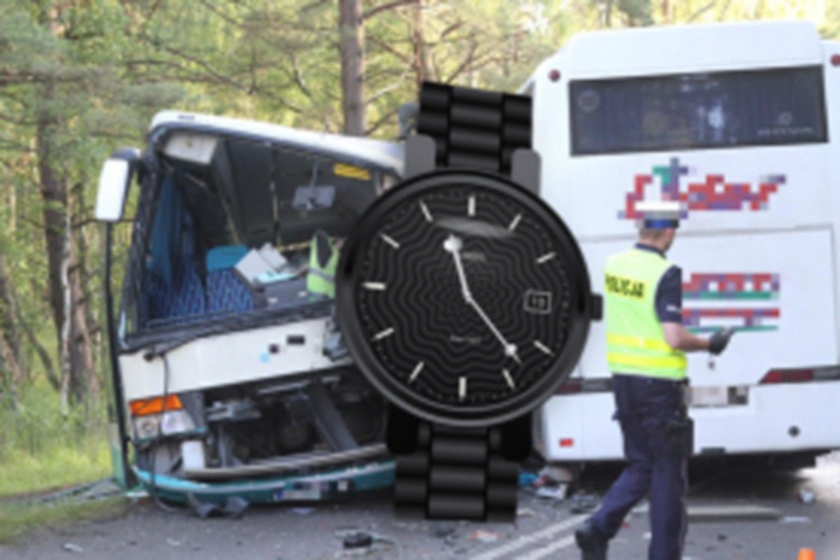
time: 11:23
